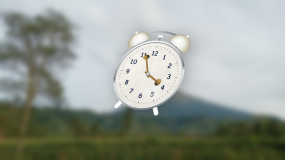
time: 3:56
